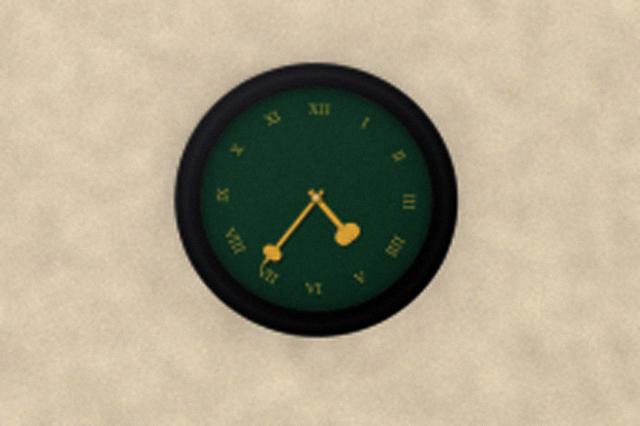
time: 4:36
